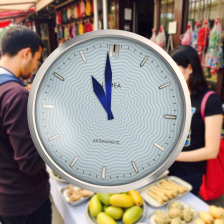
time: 10:59
